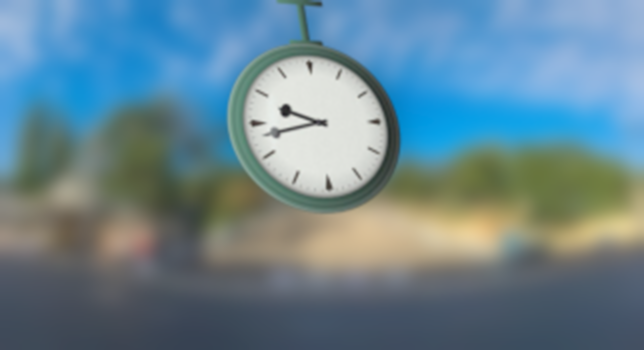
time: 9:43
